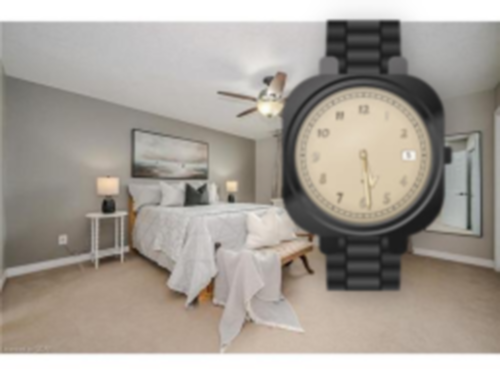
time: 5:29
